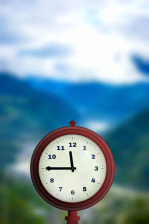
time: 11:45
